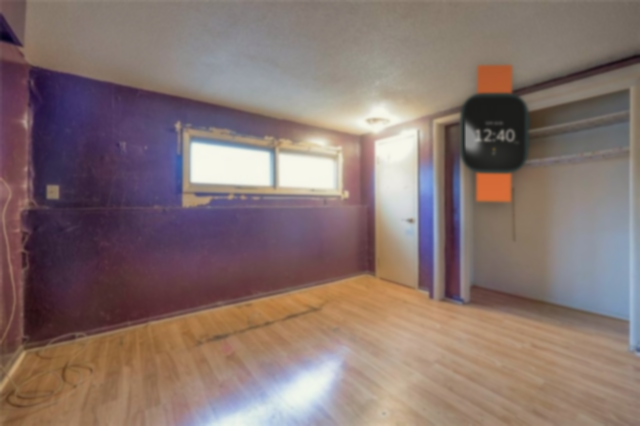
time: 12:40
